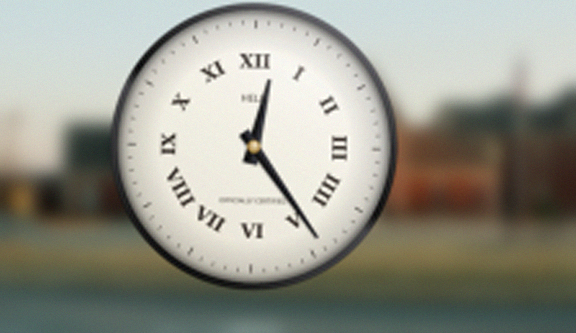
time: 12:24
